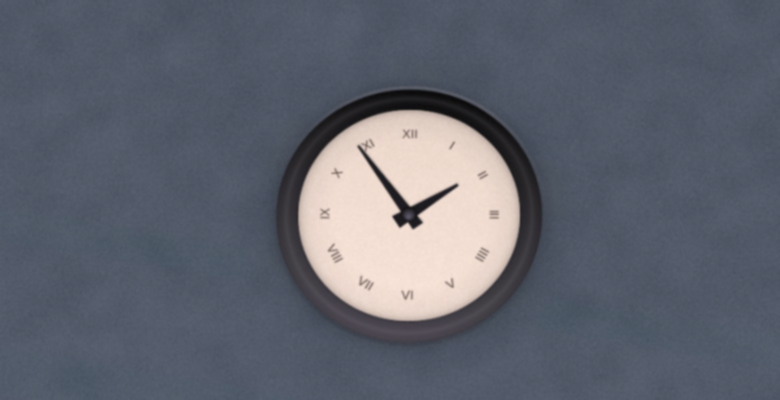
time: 1:54
